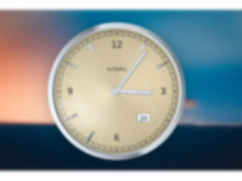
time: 3:06
